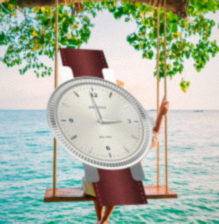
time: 2:59
